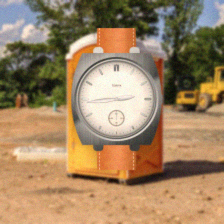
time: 2:44
